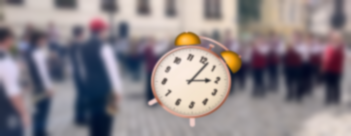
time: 2:02
